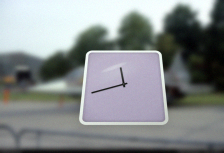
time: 11:42
